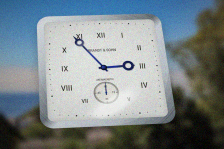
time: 2:54
